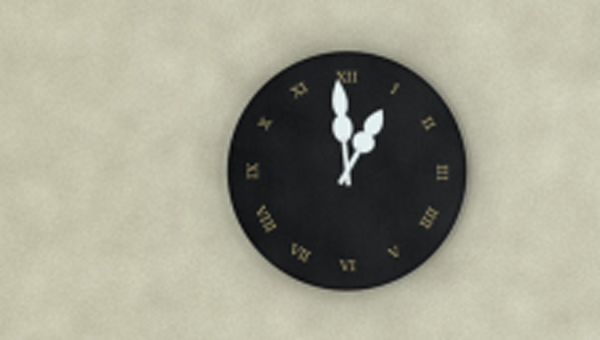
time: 12:59
